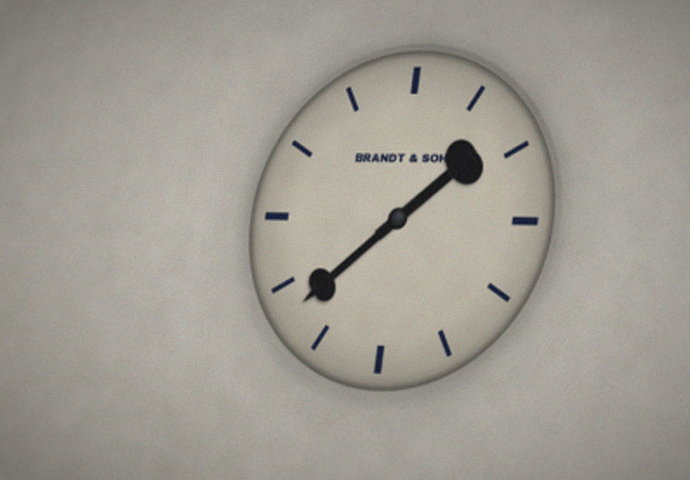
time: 1:38
